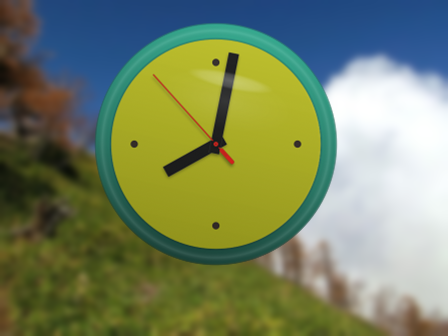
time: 8:01:53
